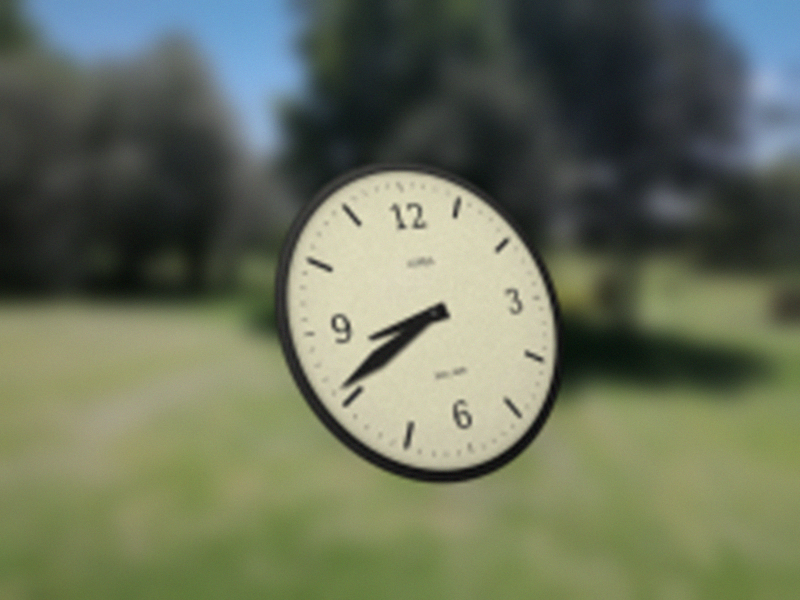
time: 8:41
